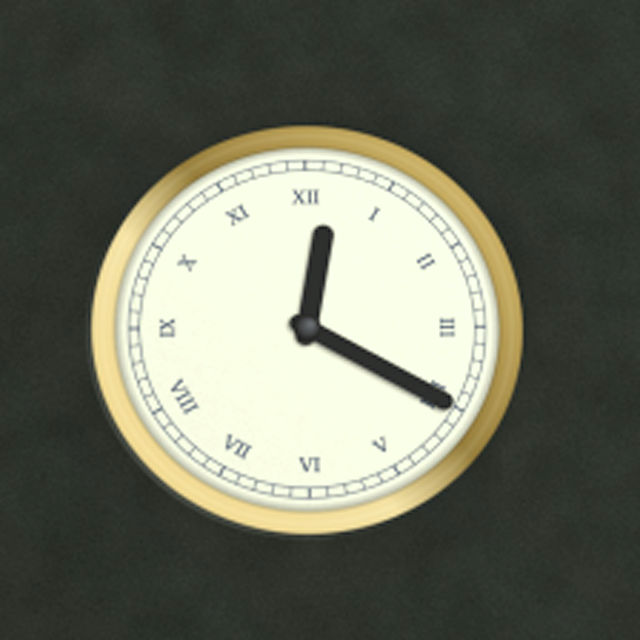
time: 12:20
